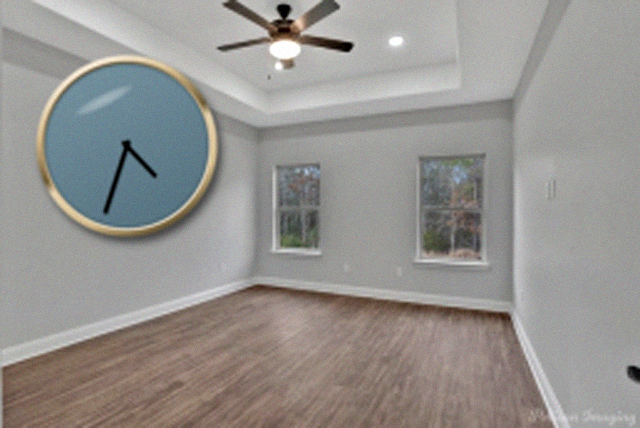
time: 4:33
